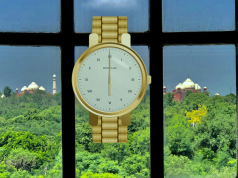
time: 6:00
